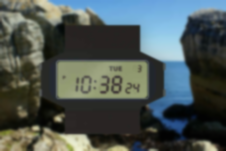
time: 10:38:24
